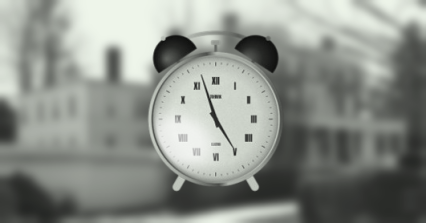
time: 4:57
